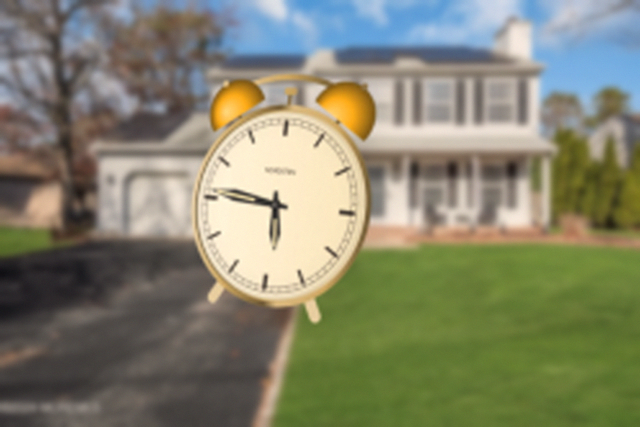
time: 5:46
